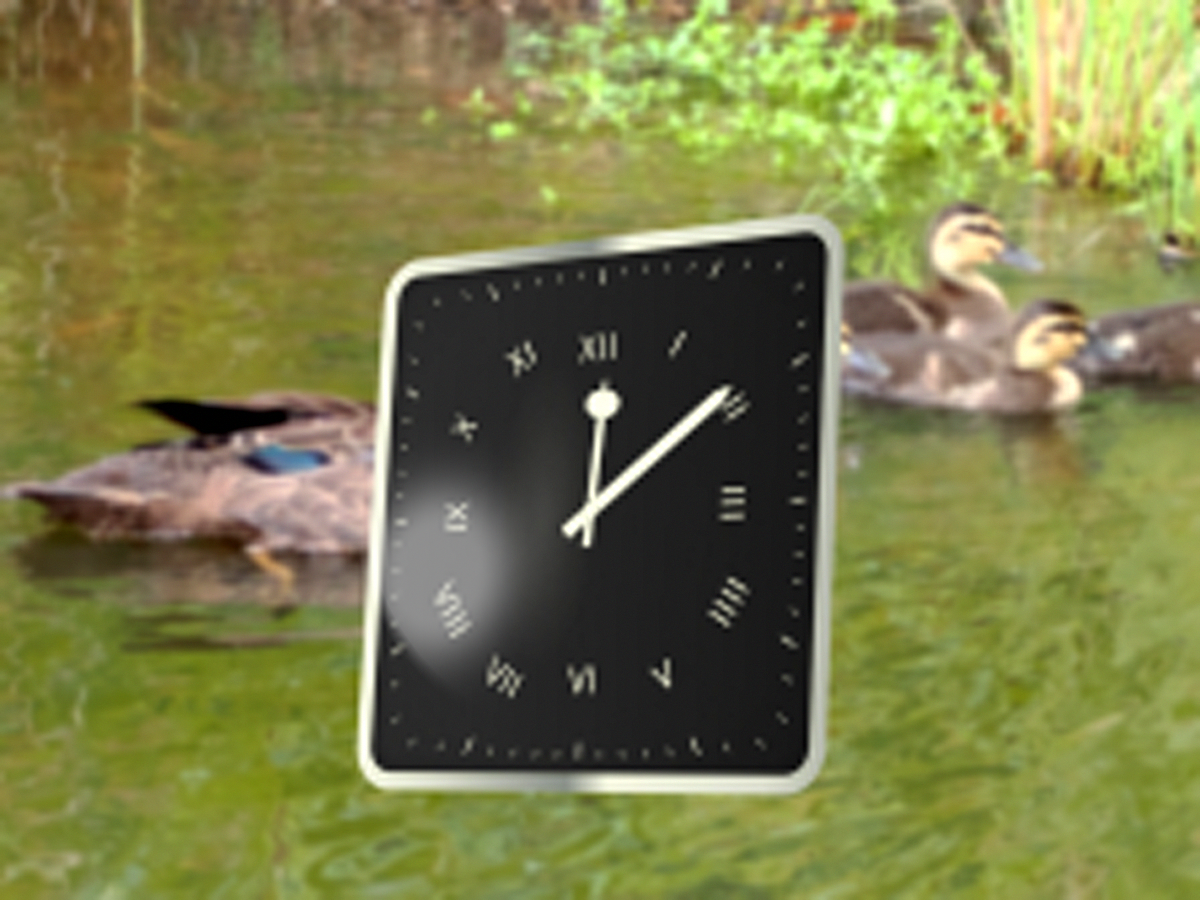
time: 12:09
